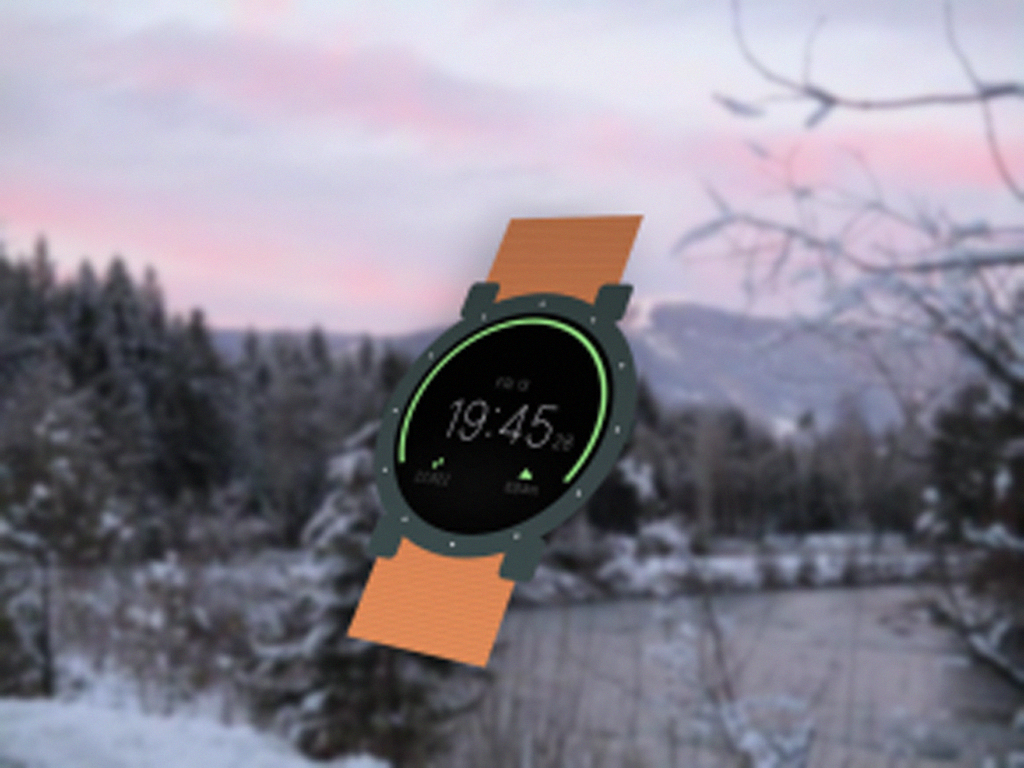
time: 19:45
